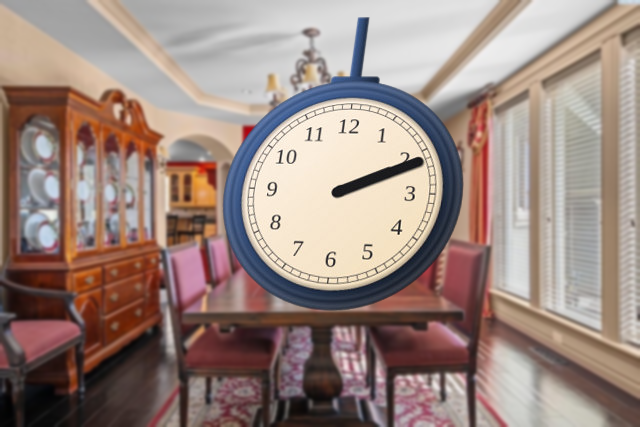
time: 2:11
